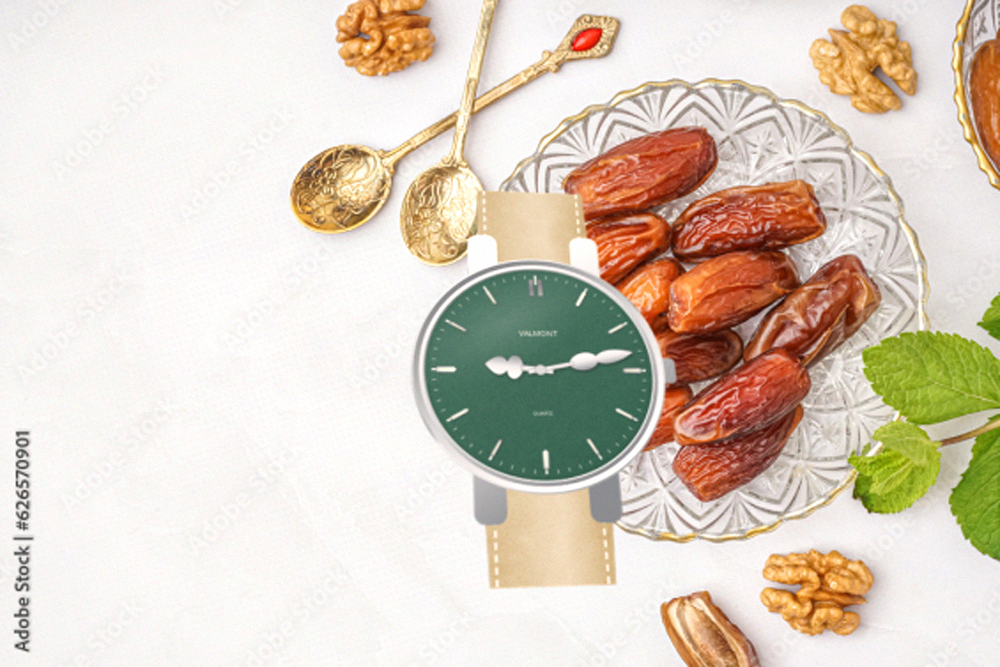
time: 9:13
